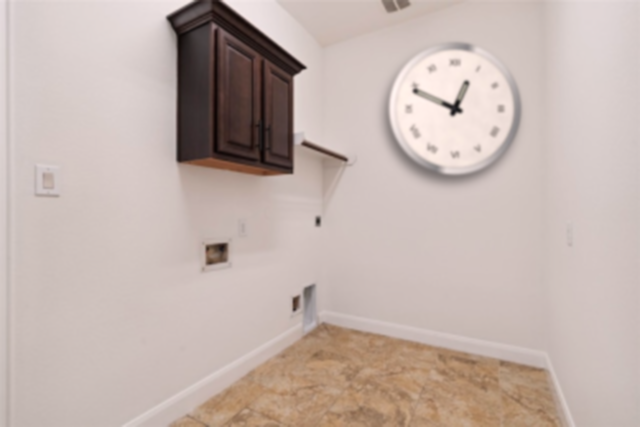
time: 12:49
